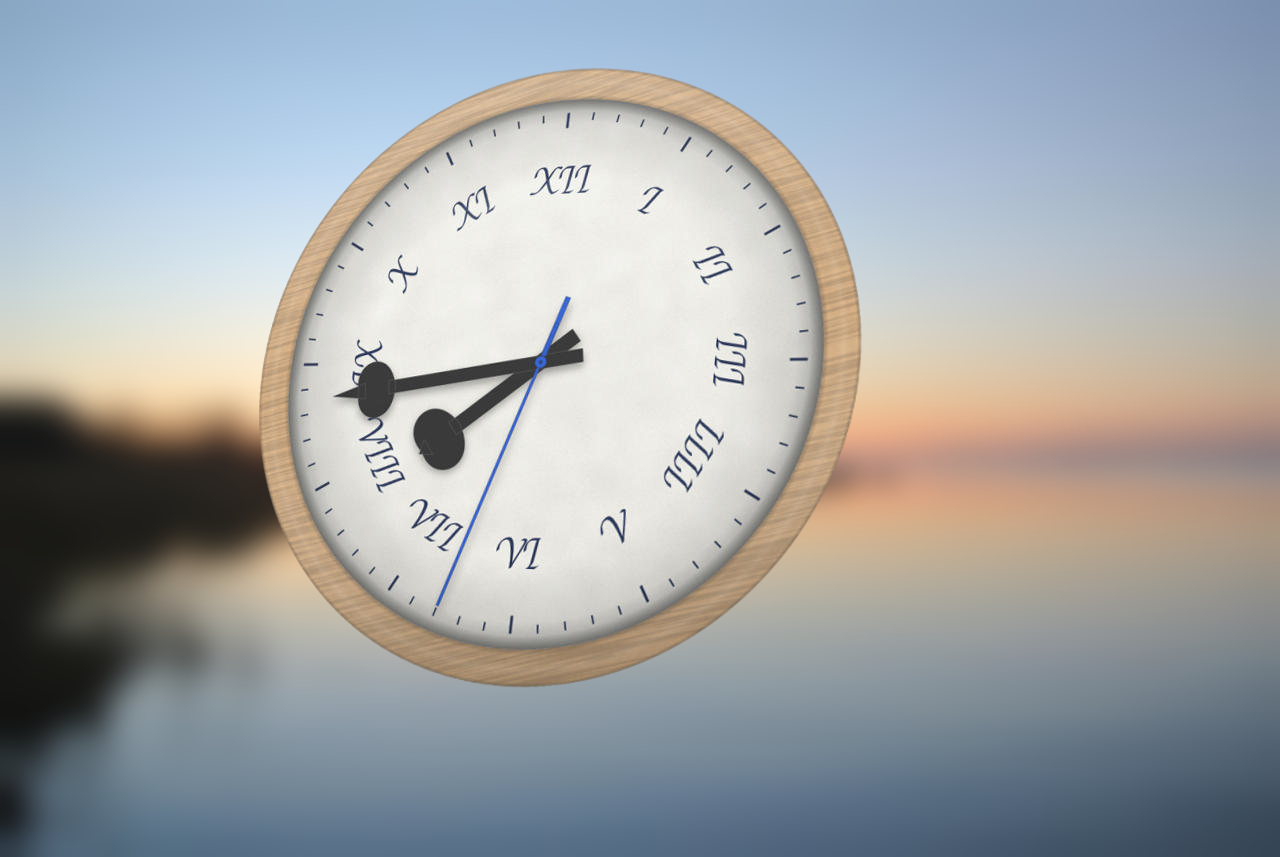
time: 7:43:33
